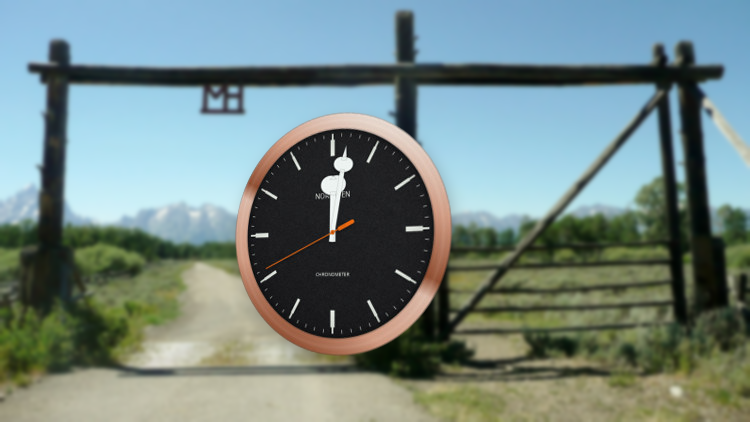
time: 12:01:41
